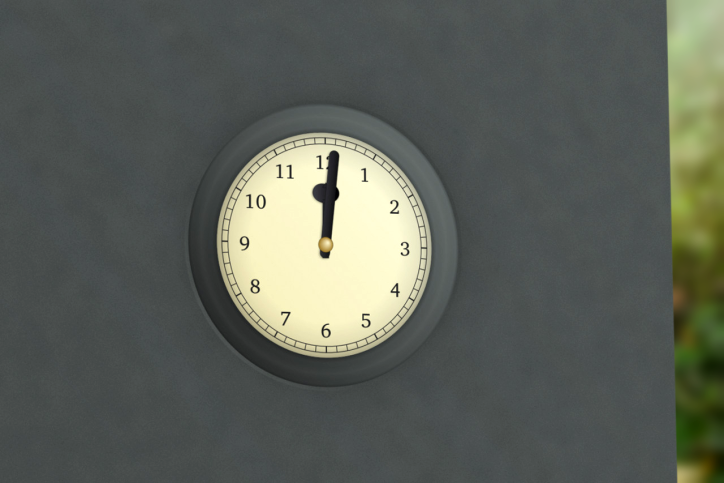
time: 12:01
